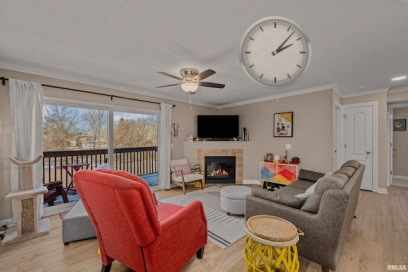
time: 2:07
